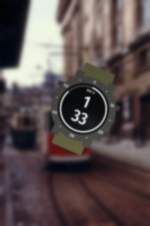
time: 1:33
